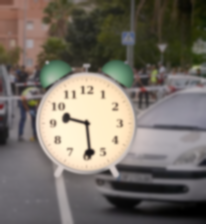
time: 9:29
